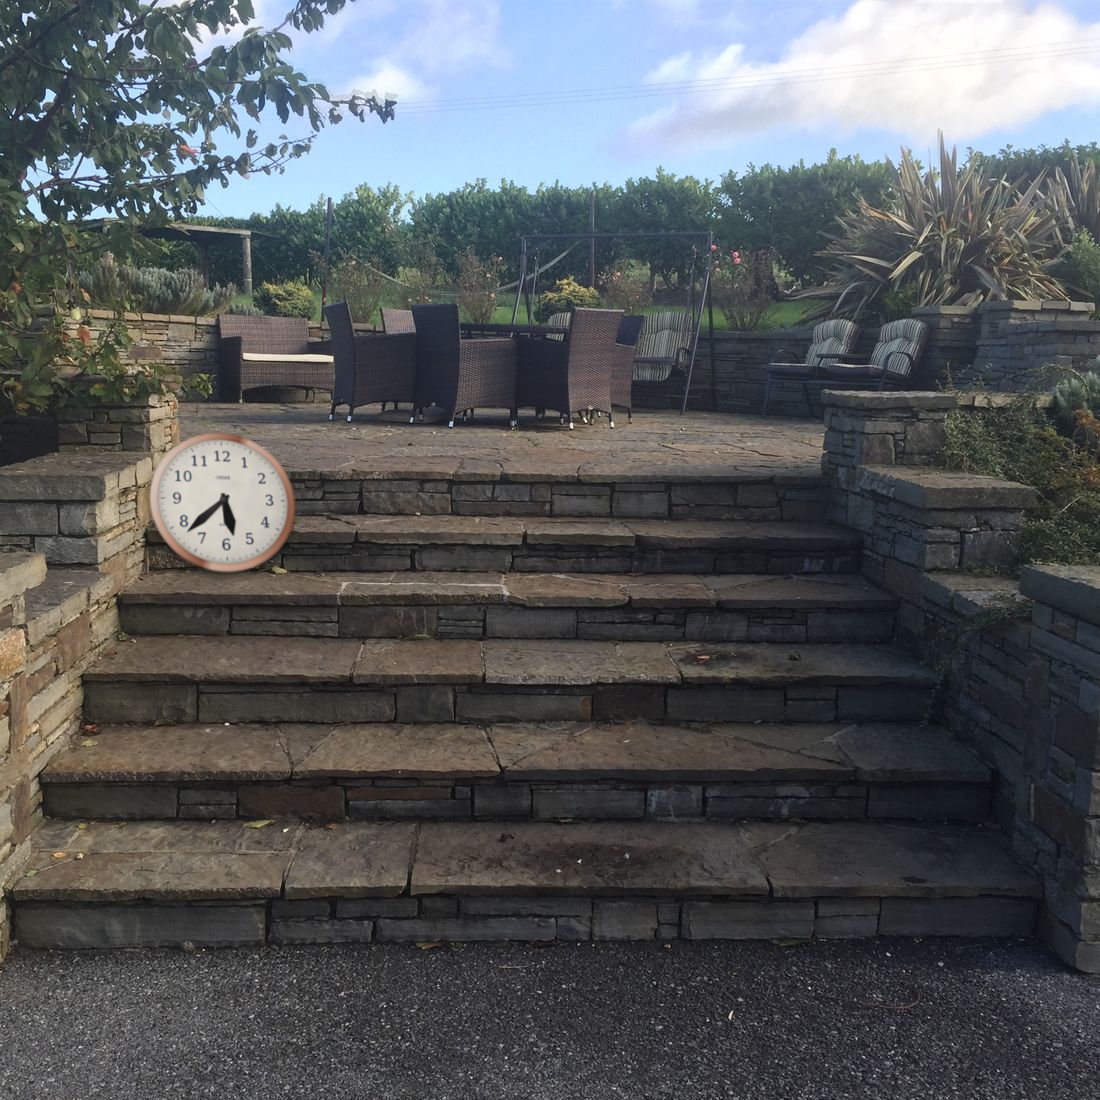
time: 5:38
